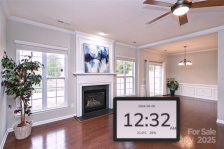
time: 12:32
